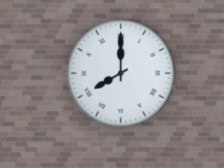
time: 8:00
